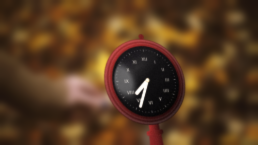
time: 7:34
